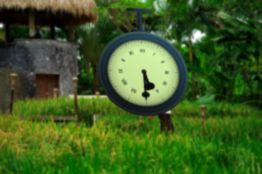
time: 5:30
